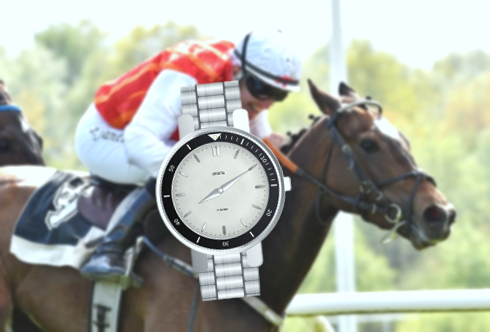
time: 8:10
